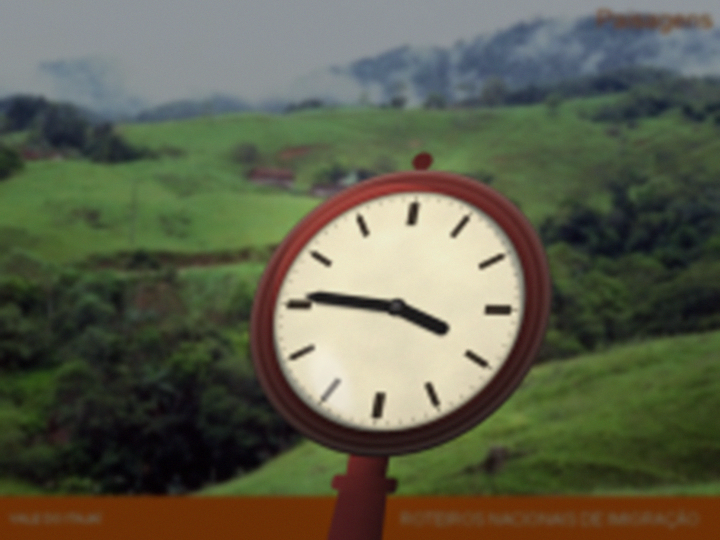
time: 3:46
